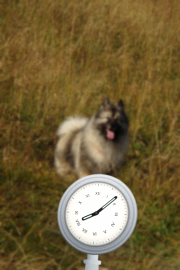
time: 8:08
